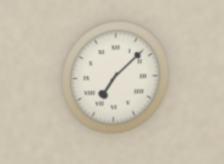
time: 7:08
